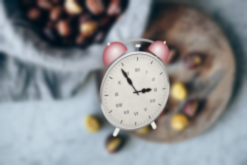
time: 2:54
